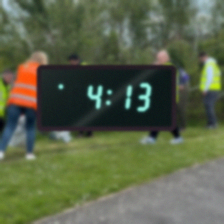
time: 4:13
